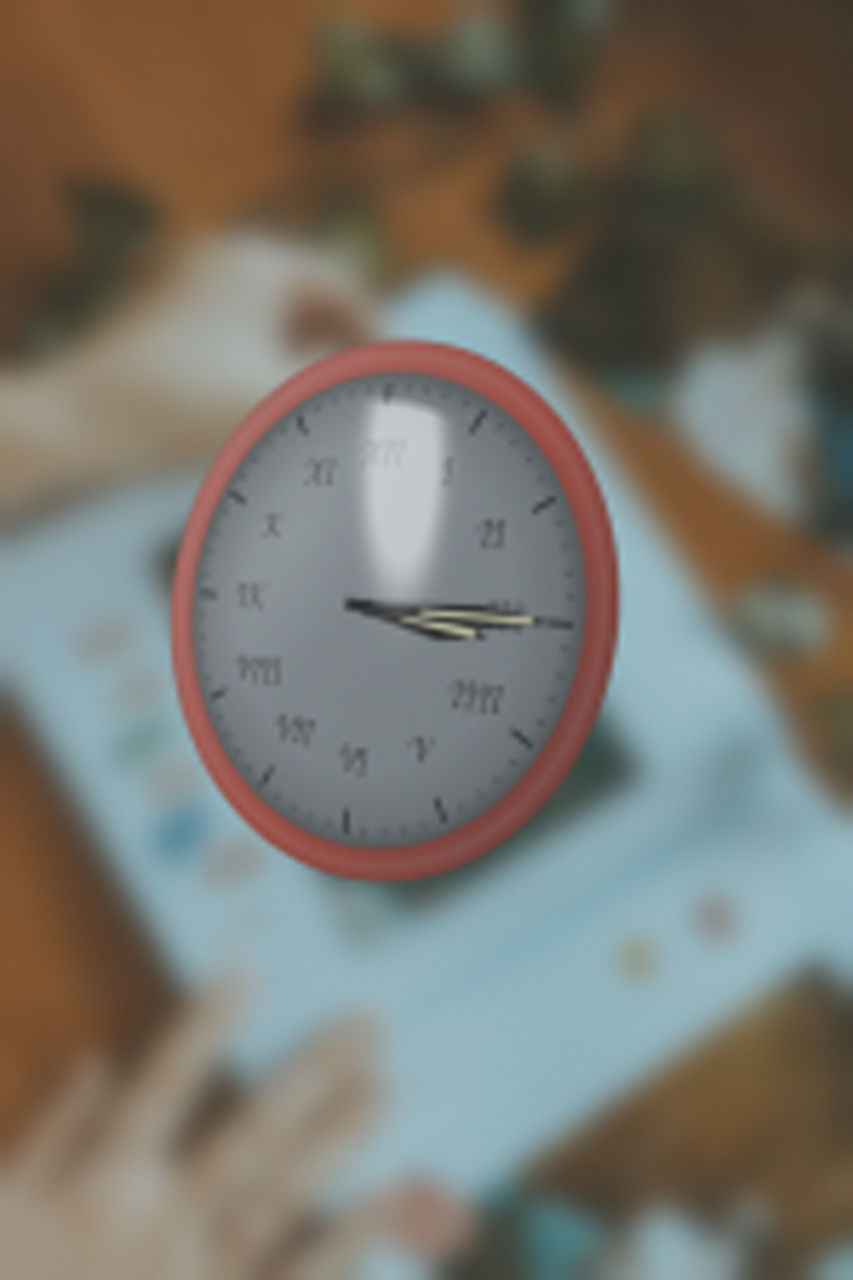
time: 3:15
